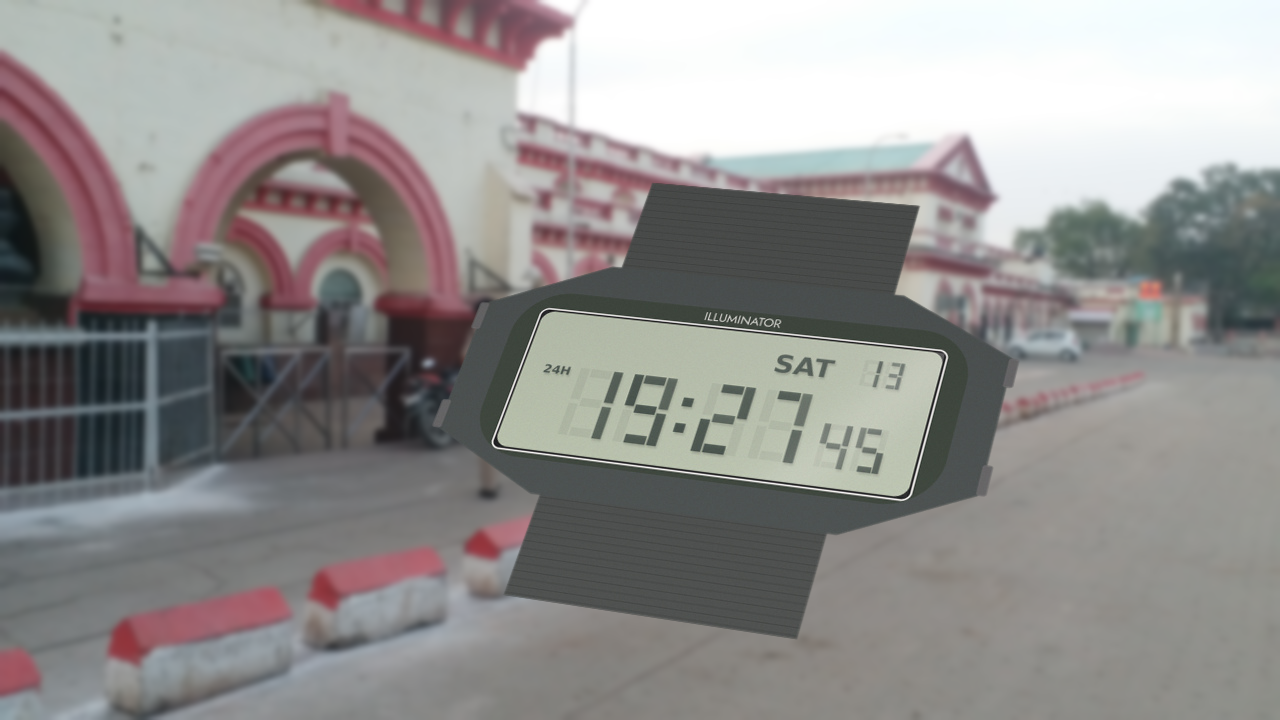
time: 19:27:45
